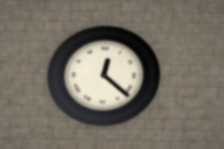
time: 12:22
